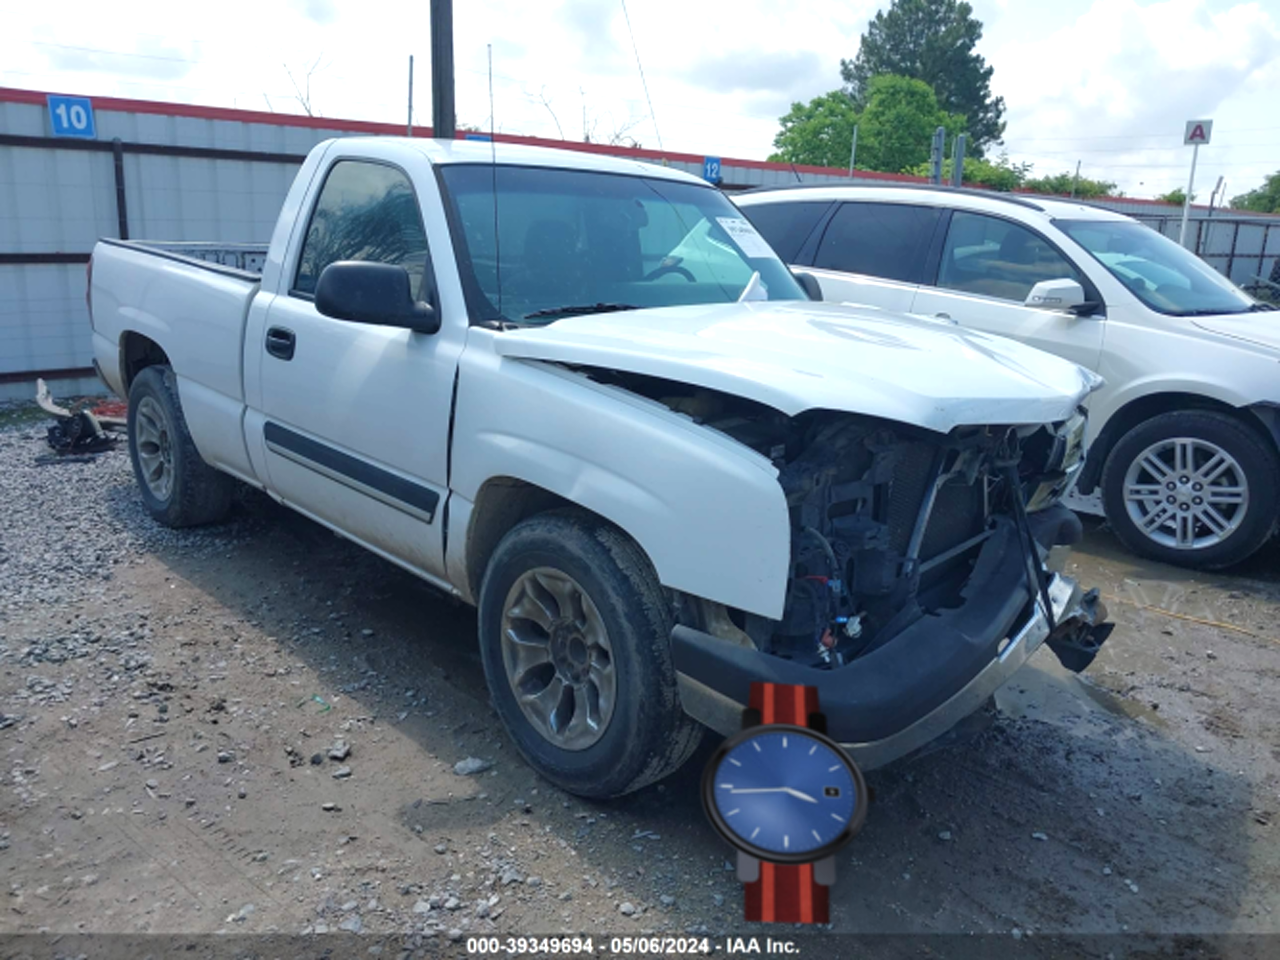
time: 3:44
